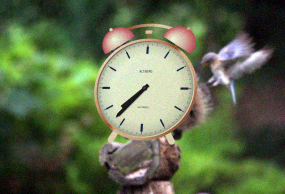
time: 7:37
